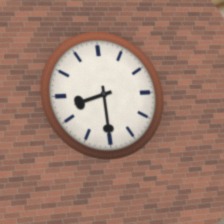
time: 8:30
